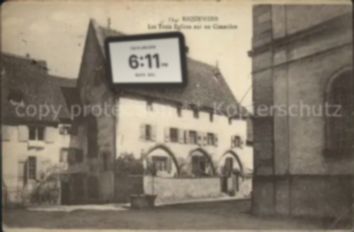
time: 6:11
